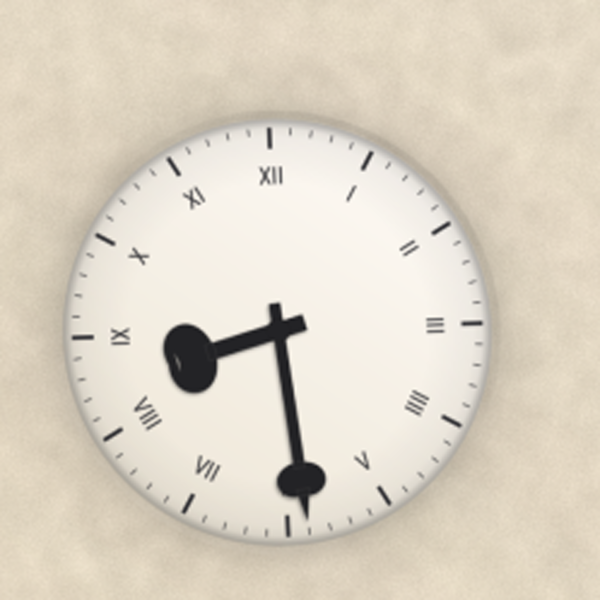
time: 8:29
